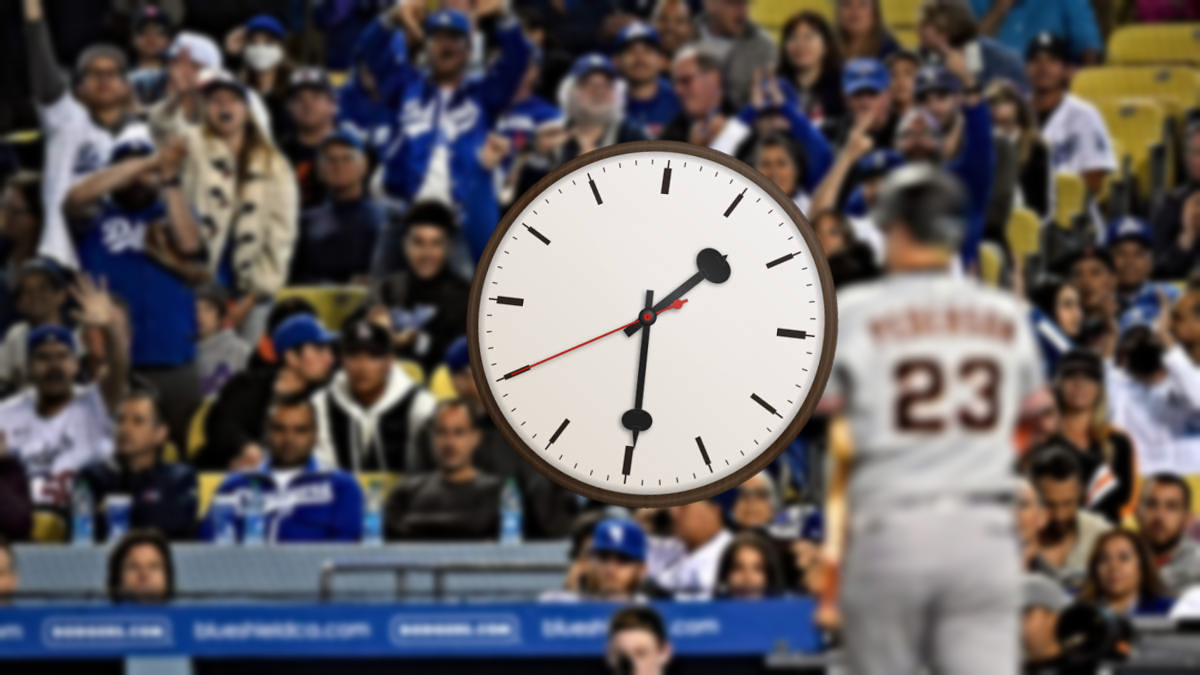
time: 1:29:40
